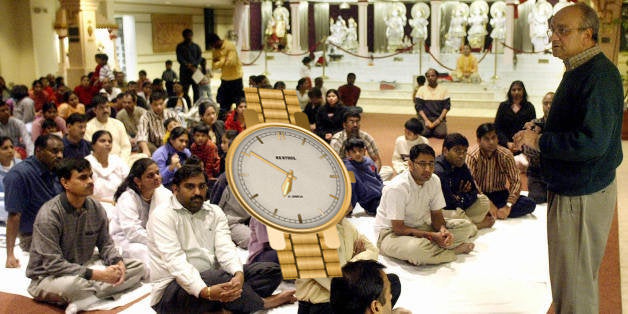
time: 6:51
